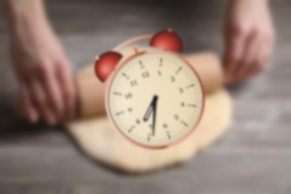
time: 7:34
